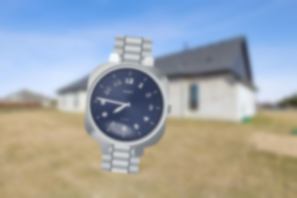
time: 7:46
